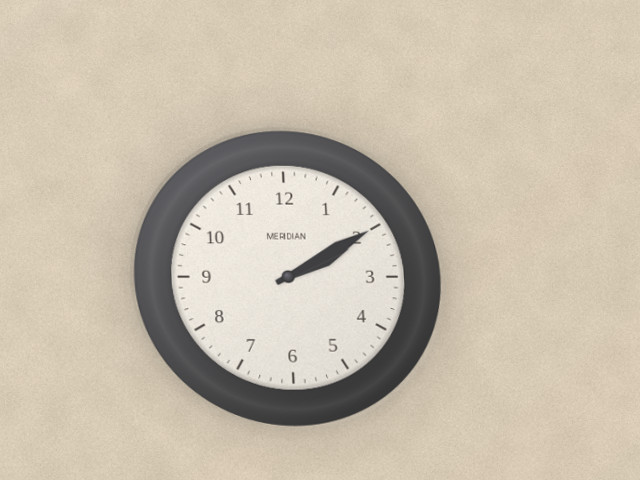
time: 2:10
